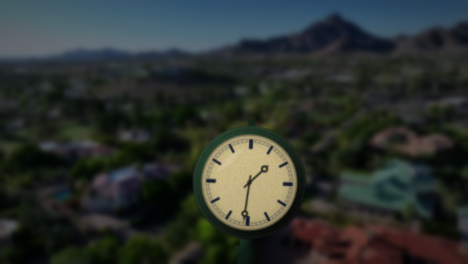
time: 1:31
